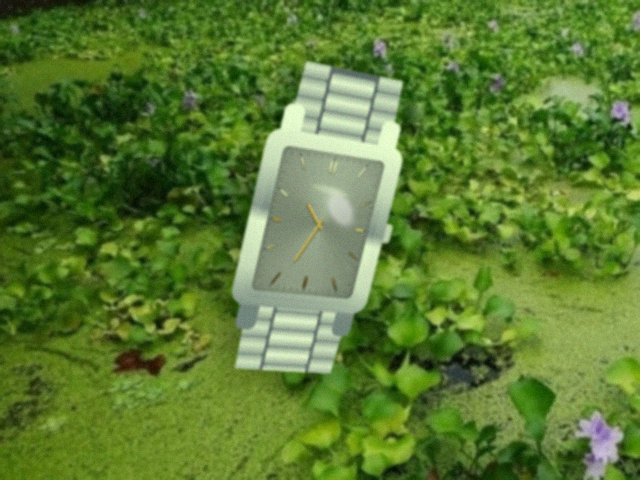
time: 10:34
